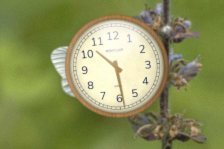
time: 10:29
